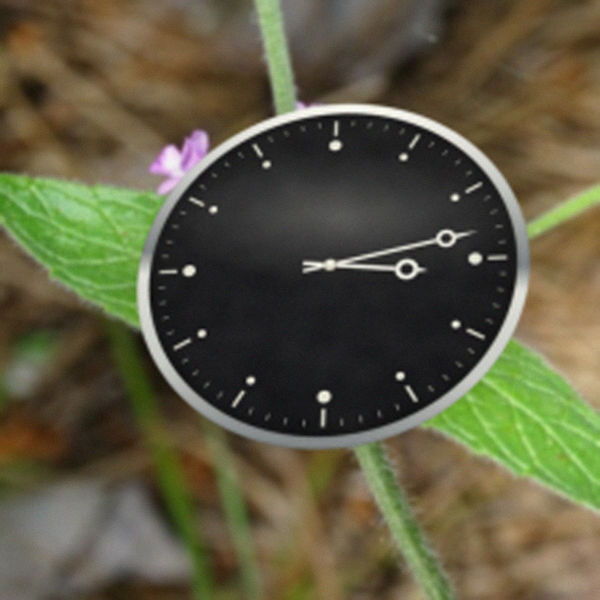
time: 3:13
